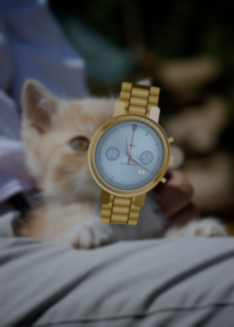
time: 11:20
